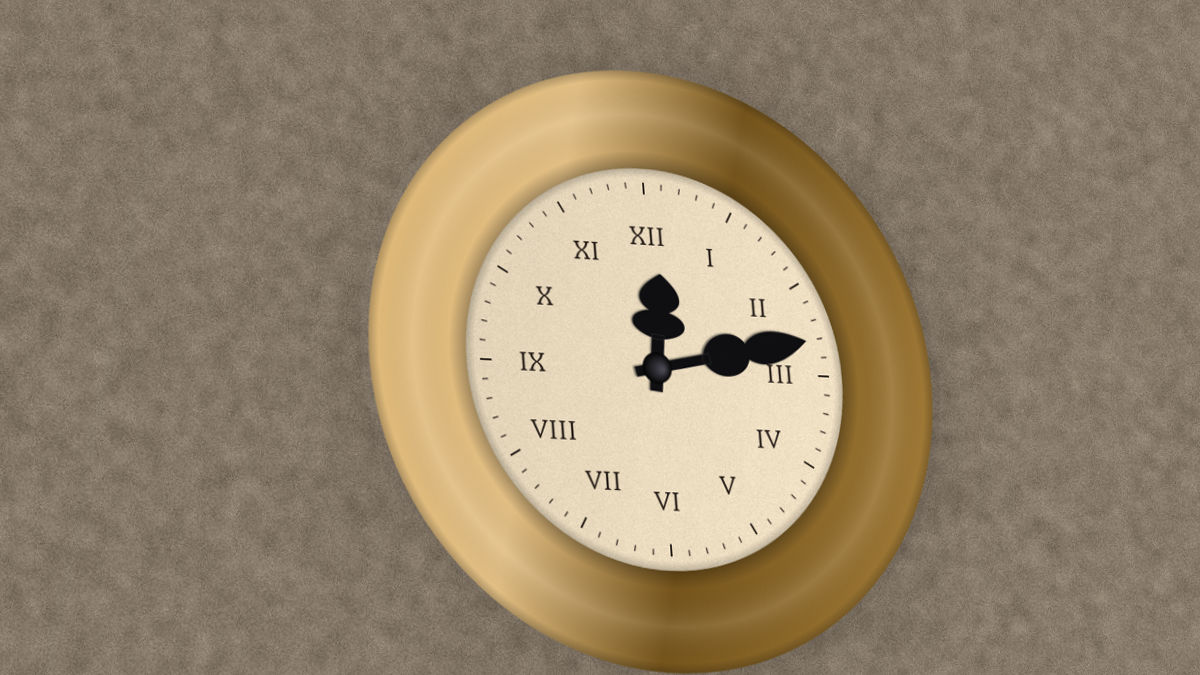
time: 12:13
